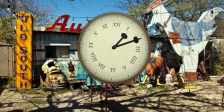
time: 1:11
